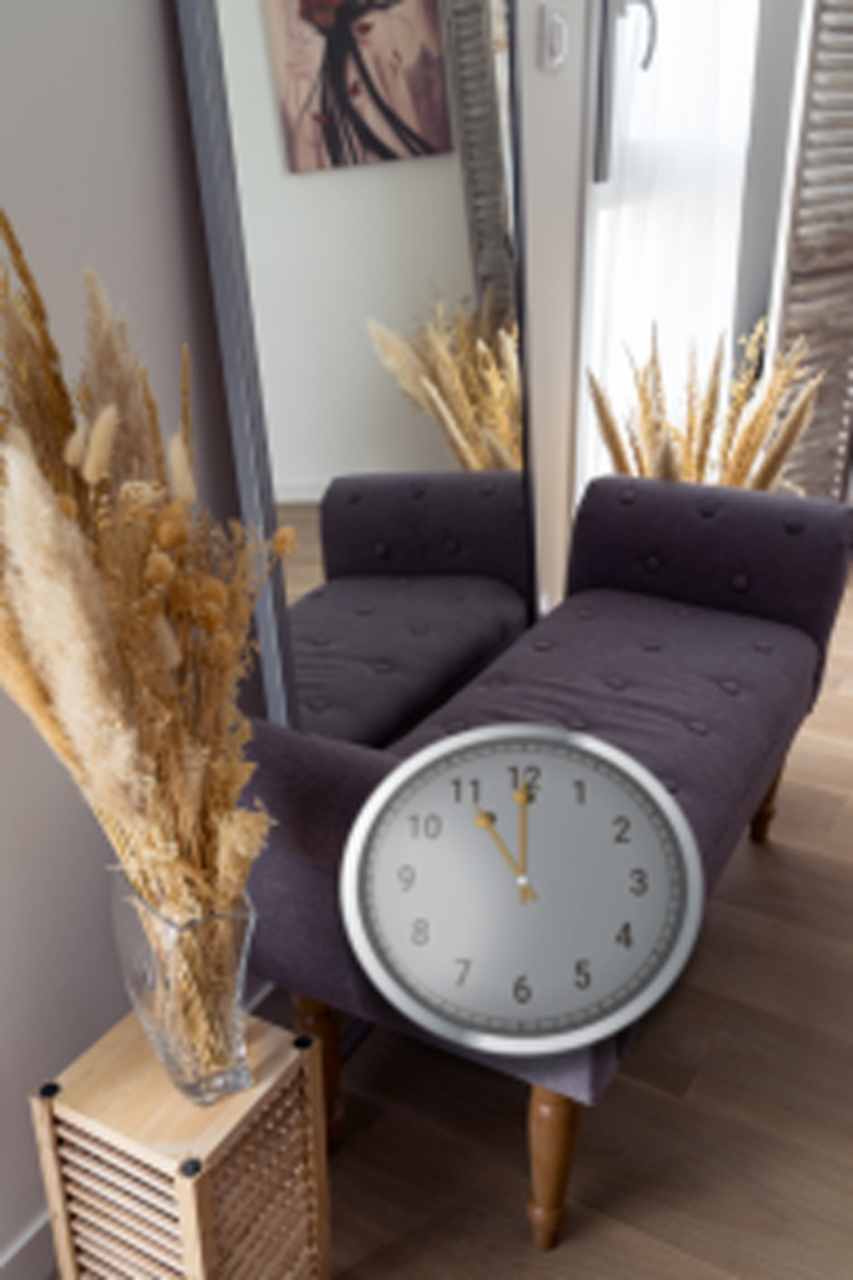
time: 11:00
